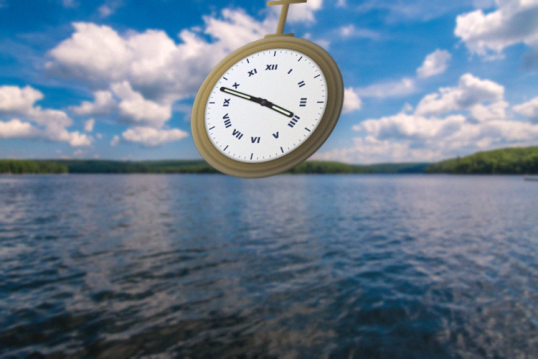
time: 3:48
